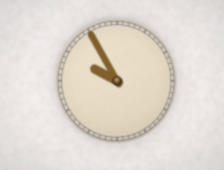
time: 9:55
